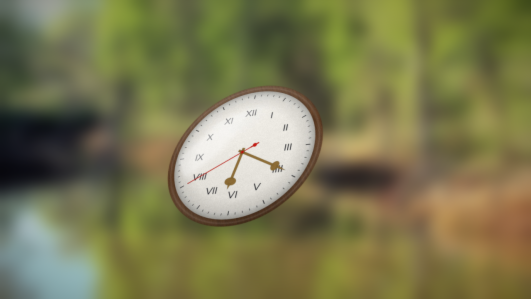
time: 6:19:40
